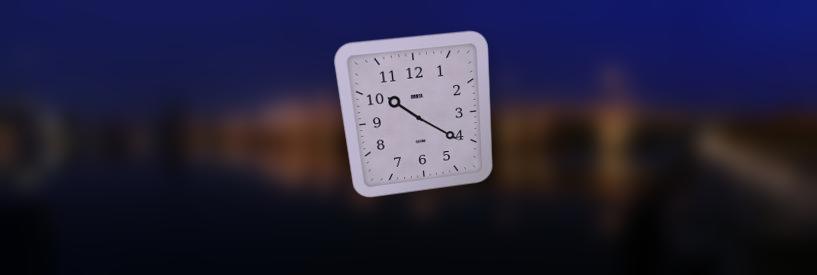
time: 10:21
